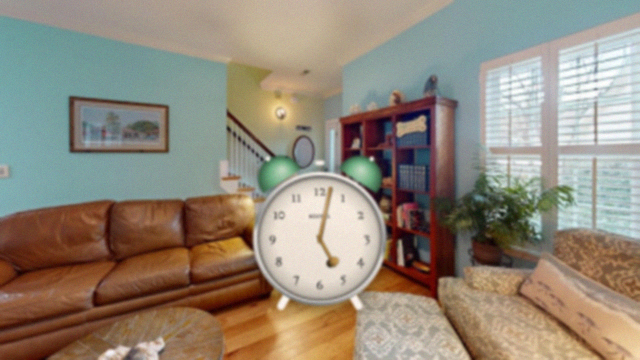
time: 5:02
